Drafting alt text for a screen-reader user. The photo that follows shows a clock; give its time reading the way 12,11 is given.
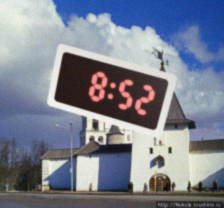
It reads 8,52
